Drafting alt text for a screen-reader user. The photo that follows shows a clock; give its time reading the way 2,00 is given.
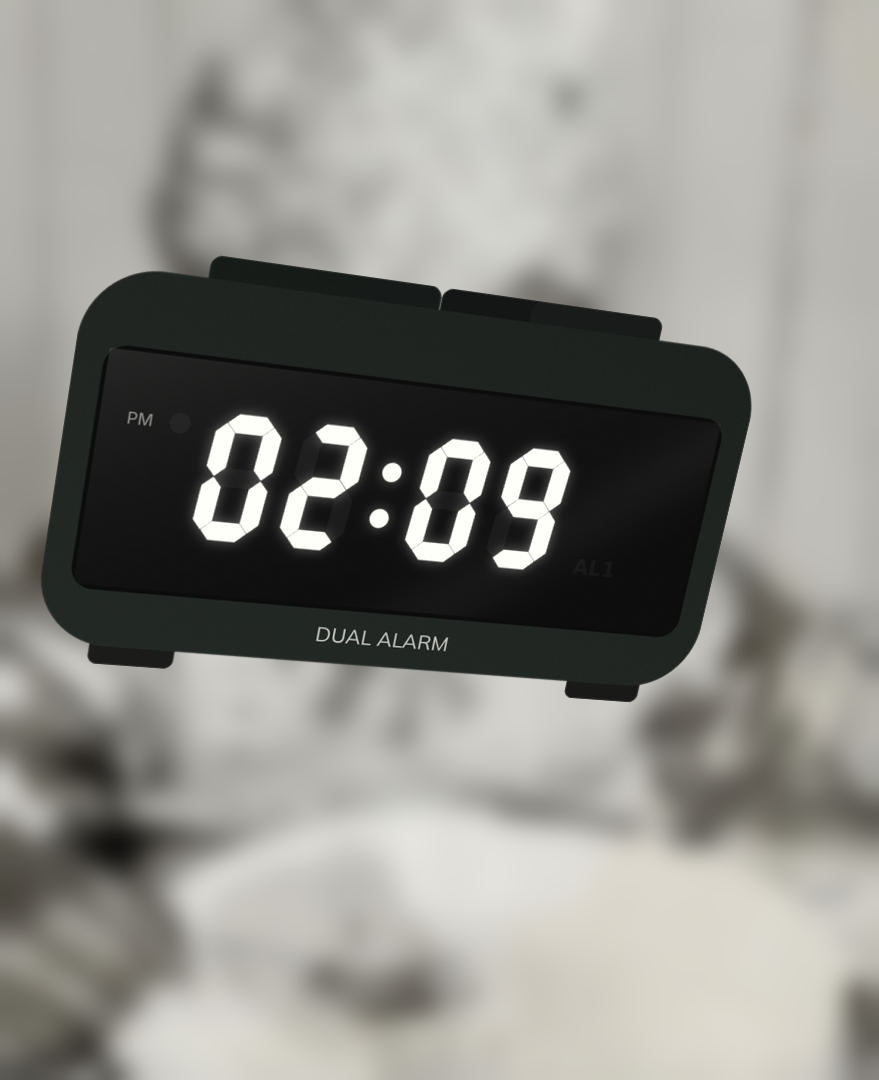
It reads 2,09
